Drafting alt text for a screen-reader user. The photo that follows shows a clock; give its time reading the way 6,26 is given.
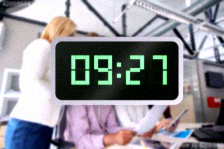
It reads 9,27
